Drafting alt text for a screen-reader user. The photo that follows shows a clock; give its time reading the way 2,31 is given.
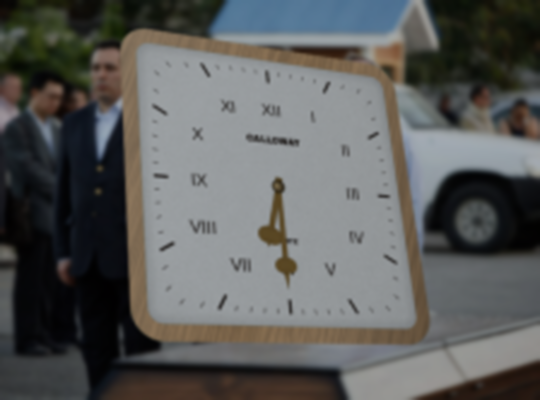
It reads 6,30
